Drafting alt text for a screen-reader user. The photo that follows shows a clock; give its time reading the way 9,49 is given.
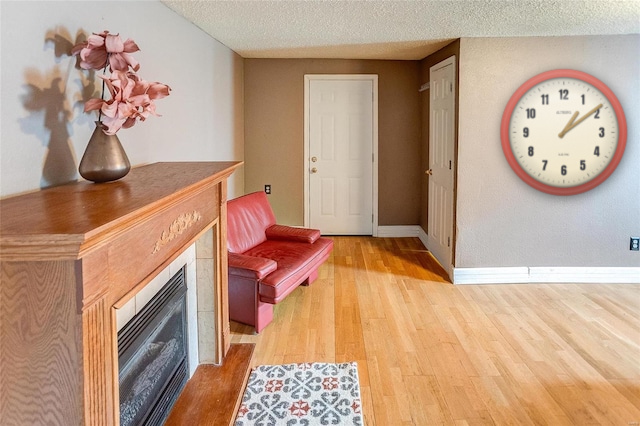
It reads 1,09
